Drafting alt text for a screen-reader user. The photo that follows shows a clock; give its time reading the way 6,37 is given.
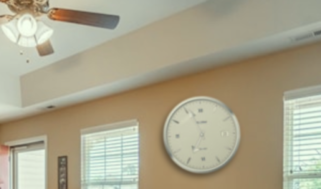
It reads 6,56
